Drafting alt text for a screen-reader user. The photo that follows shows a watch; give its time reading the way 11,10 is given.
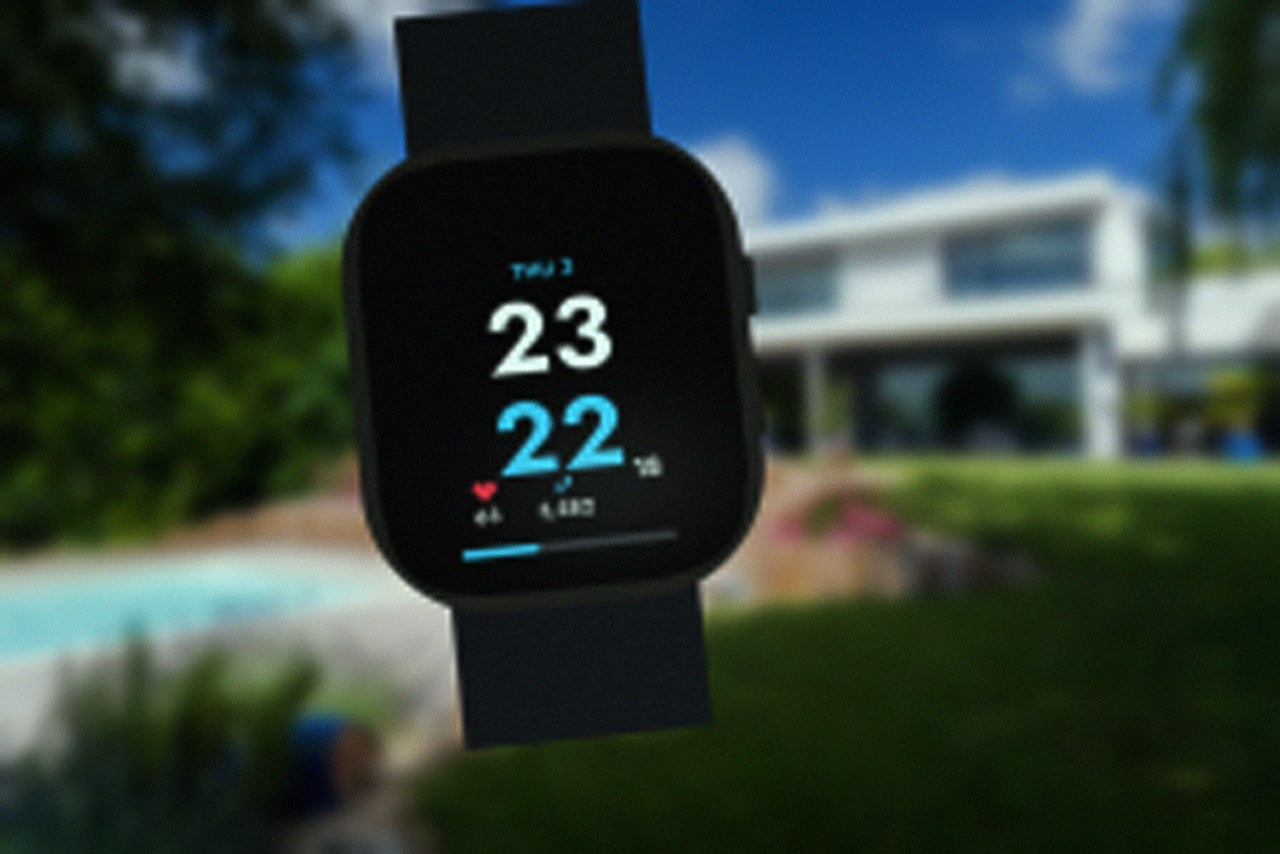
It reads 23,22
